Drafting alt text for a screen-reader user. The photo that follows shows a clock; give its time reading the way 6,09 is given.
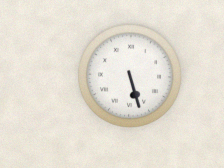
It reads 5,27
